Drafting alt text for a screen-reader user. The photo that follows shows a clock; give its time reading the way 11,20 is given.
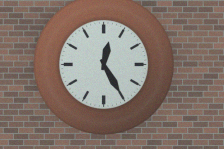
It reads 12,25
